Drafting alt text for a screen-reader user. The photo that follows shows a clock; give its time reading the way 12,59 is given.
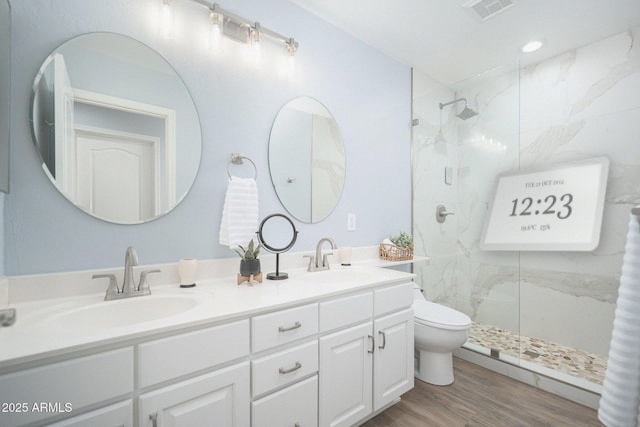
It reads 12,23
